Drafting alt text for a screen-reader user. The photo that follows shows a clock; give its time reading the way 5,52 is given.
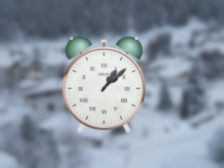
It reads 1,08
